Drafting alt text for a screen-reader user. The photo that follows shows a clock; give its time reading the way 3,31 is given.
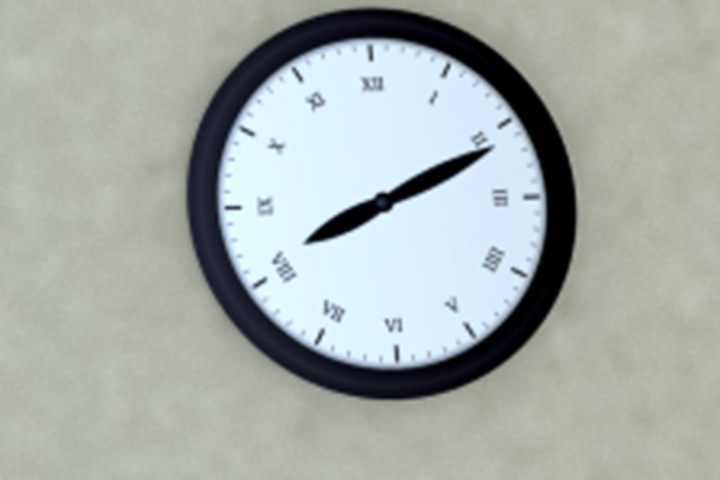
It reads 8,11
